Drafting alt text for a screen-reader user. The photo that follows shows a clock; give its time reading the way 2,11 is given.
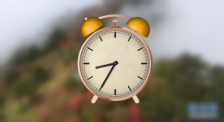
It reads 8,35
